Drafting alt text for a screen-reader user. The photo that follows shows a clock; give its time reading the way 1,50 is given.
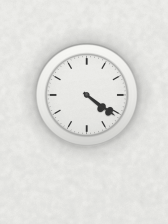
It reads 4,21
